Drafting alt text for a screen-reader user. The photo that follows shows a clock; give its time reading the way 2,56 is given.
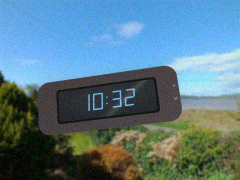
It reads 10,32
